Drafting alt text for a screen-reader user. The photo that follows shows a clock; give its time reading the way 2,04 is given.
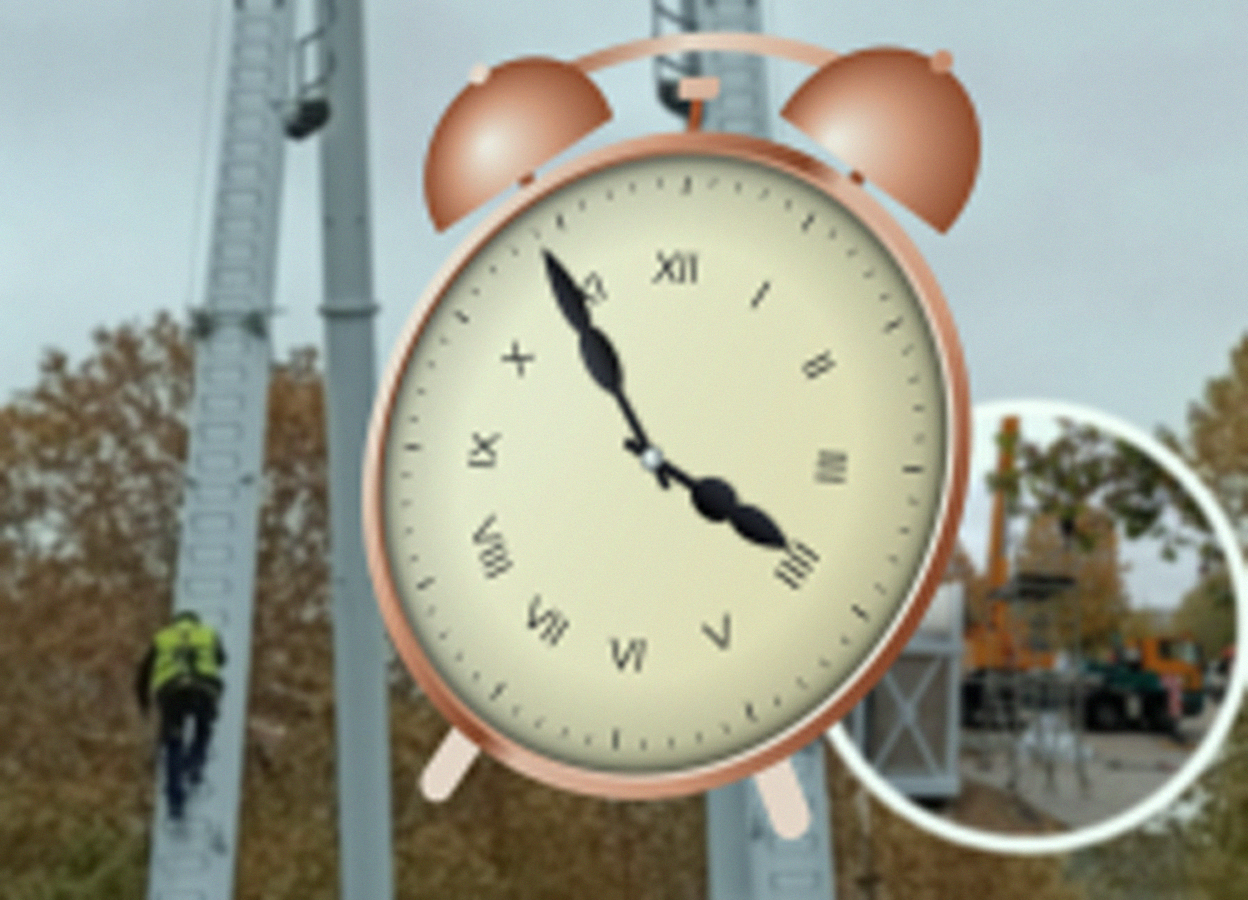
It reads 3,54
